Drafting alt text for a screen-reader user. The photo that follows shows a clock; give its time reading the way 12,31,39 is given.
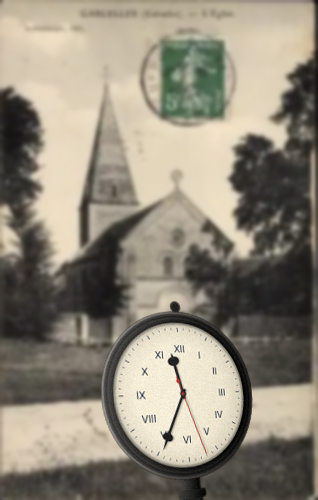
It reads 11,34,27
